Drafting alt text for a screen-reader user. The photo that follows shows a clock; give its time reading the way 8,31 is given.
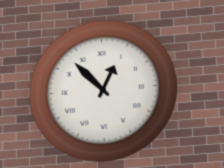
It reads 12,53
